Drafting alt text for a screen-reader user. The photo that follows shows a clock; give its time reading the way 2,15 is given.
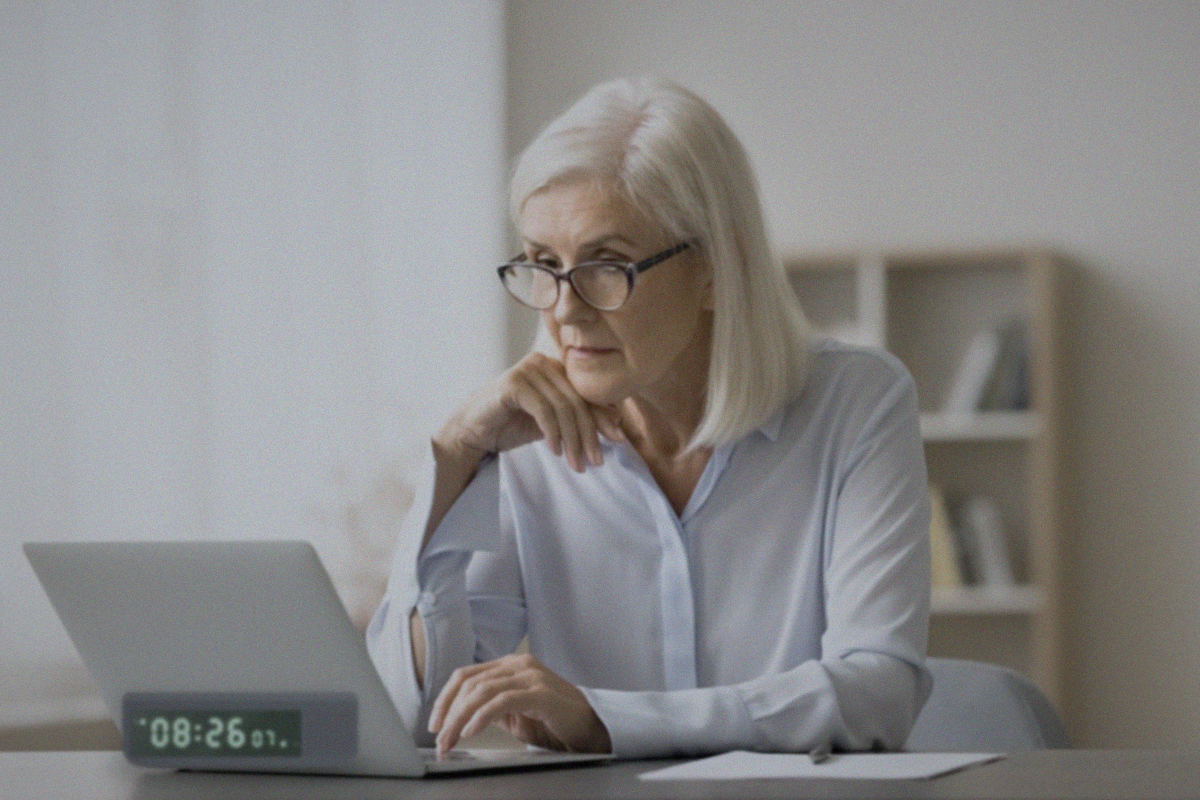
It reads 8,26
